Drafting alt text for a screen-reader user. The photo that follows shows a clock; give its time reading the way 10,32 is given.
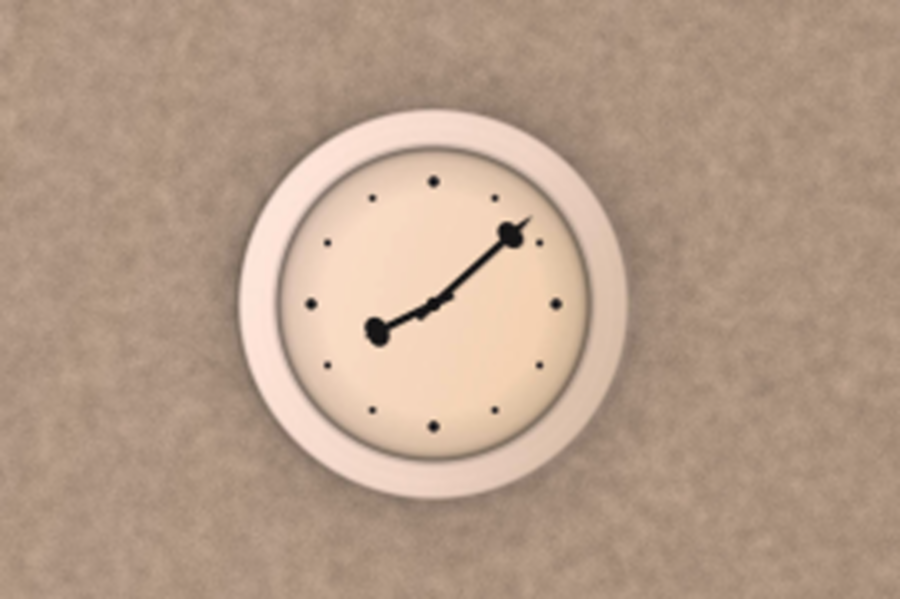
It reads 8,08
